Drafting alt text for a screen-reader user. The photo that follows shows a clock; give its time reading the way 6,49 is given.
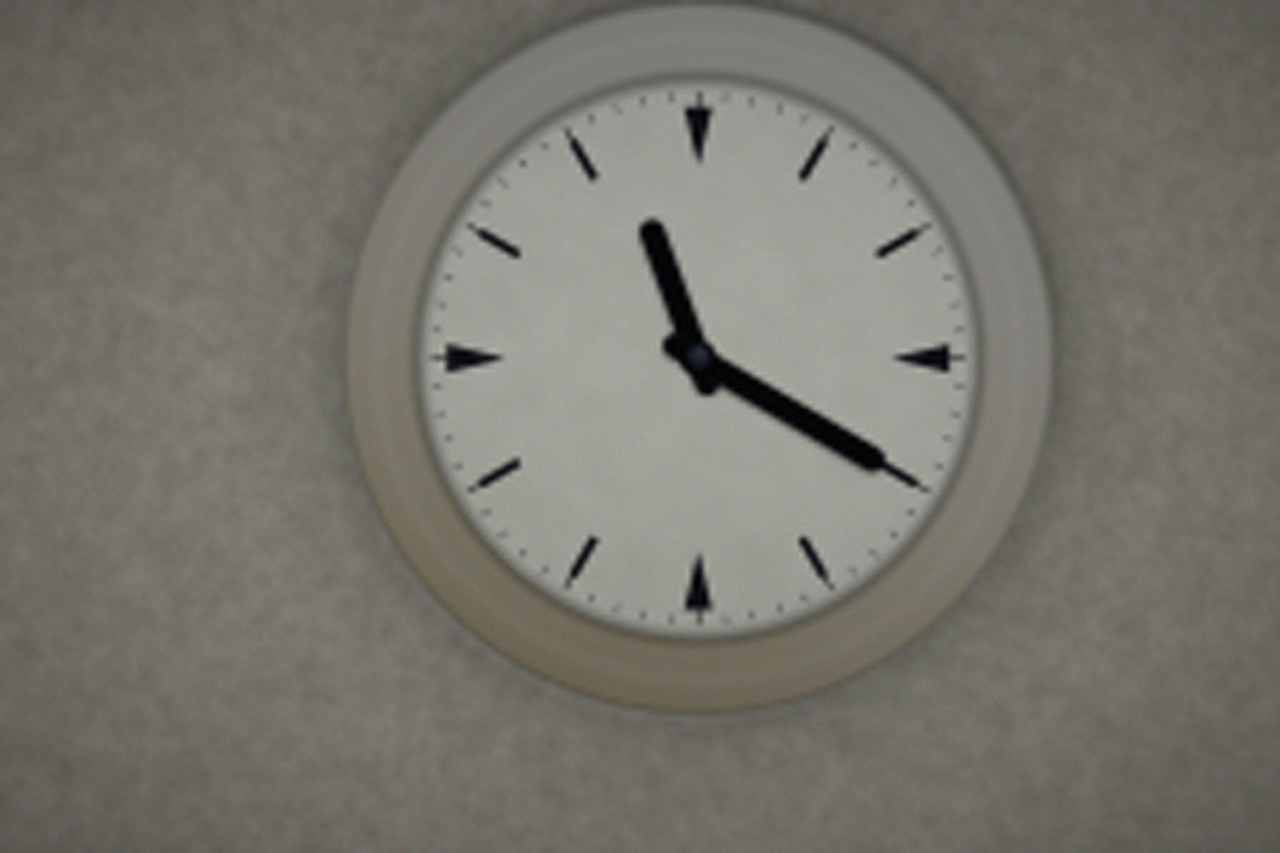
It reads 11,20
